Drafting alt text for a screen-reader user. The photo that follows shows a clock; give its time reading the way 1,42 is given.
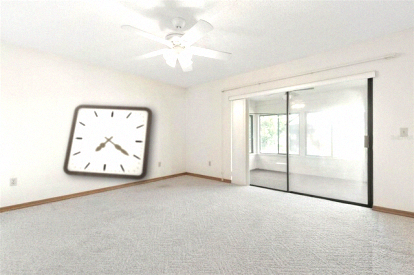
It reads 7,21
